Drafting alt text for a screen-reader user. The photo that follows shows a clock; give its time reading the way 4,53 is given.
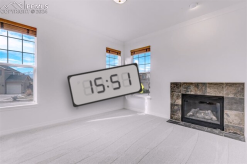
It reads 15,51
